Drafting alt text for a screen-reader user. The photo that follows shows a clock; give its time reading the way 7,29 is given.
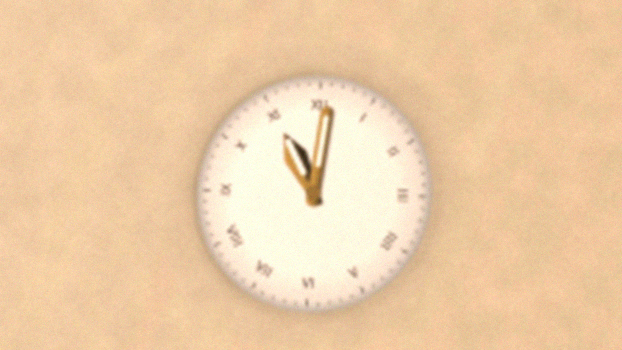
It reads 11,01
